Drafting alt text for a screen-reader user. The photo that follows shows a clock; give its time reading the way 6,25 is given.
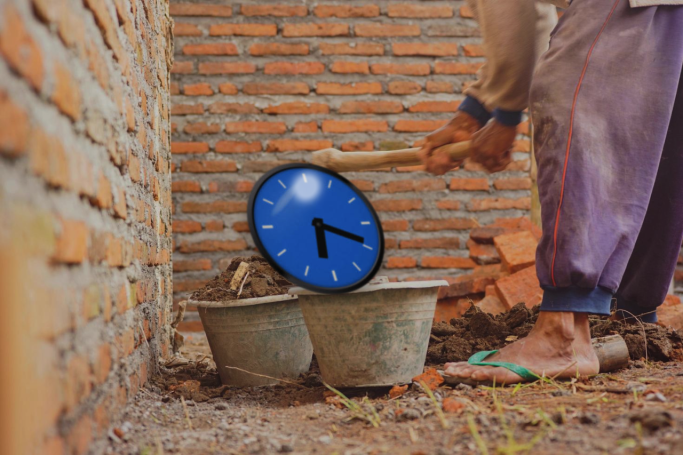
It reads 6,19
